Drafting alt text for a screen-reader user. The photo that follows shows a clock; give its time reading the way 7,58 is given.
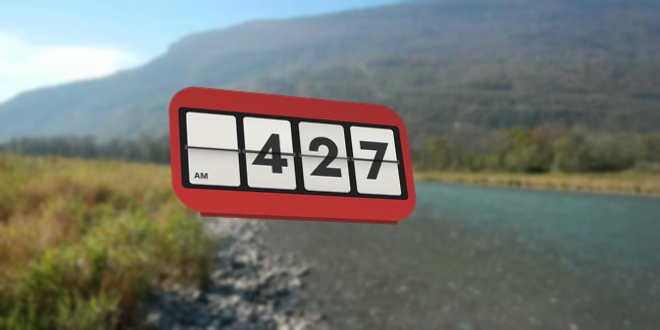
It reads 4,27
